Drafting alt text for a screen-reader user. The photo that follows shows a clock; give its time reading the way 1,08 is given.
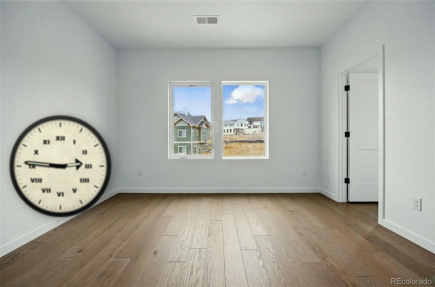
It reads 2,46
